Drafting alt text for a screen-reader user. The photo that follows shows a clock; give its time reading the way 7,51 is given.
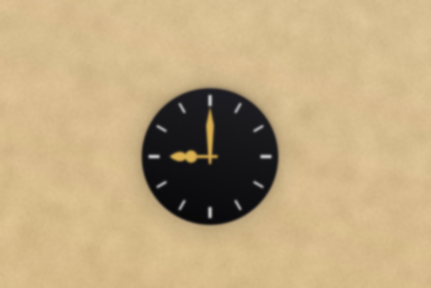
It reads 9,00
